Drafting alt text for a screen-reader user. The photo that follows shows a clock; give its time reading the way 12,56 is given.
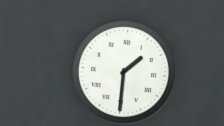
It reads 1,30
